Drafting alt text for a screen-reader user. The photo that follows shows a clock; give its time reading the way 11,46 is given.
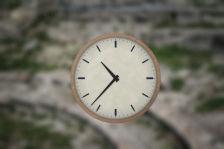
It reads 10,37
